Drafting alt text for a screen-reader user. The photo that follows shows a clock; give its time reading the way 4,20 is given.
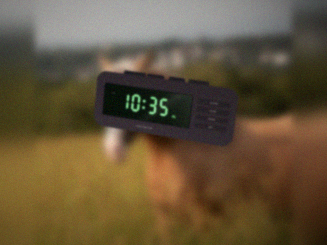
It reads 10,35
